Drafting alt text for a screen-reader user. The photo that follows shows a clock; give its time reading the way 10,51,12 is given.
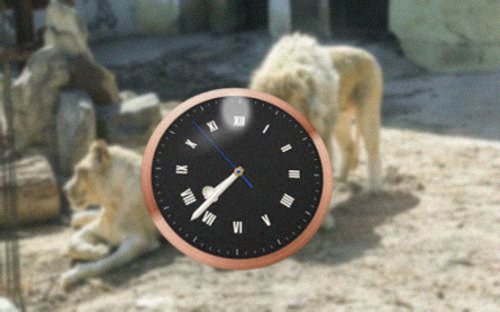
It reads 7,36,53
